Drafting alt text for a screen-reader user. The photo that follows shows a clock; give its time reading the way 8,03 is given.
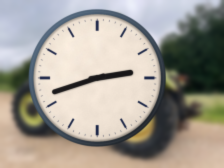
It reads 2,42
